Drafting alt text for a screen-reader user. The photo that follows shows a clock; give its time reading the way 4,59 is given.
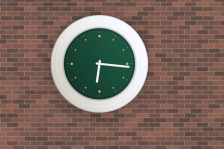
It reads 6,16
